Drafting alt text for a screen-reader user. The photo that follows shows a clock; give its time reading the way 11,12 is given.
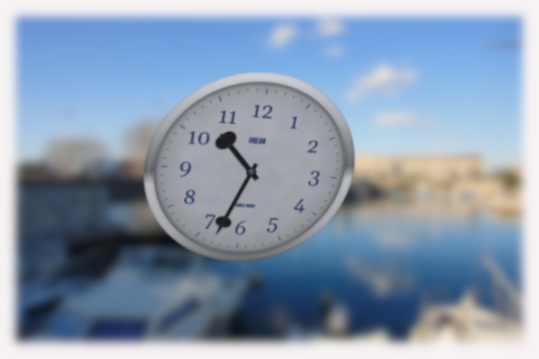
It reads 10,33
